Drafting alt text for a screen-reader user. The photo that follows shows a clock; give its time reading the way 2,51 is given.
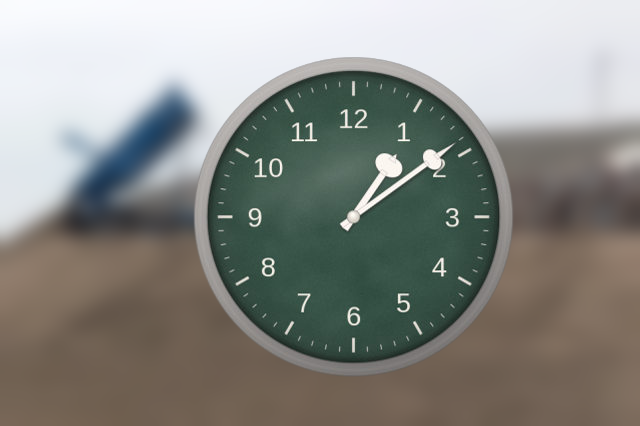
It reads 1,09
